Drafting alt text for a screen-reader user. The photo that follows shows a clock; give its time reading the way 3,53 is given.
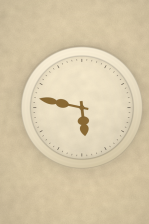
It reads 5,47
